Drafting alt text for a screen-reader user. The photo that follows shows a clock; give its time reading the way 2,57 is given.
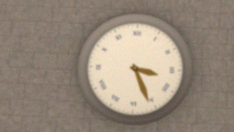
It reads 3,26
